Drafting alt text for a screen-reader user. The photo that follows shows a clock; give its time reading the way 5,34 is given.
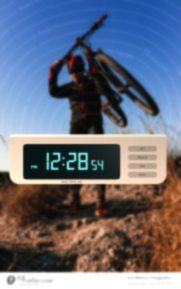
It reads 12,28
